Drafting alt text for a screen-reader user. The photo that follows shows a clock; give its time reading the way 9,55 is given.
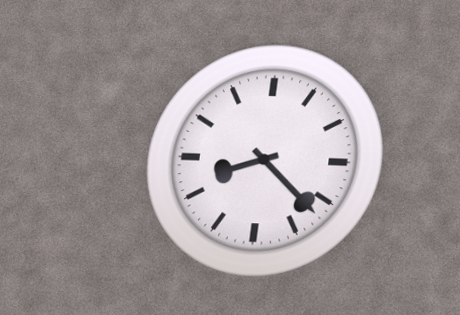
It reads 8,22
